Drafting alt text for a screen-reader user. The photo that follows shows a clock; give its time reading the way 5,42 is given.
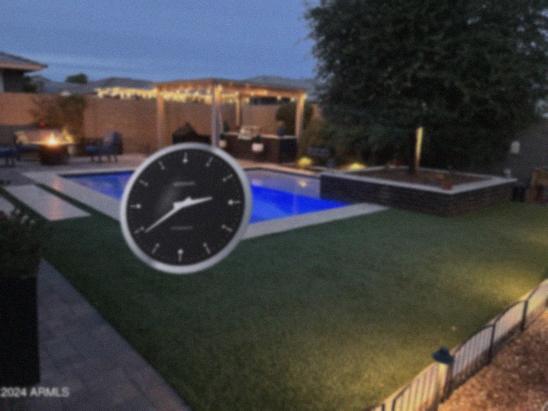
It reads 2,39
